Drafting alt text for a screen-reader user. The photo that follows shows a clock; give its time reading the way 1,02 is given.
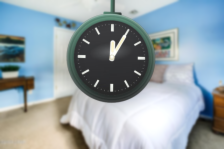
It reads 12,05
